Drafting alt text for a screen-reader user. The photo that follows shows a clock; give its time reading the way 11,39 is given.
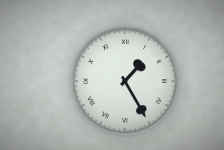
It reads 1,25
